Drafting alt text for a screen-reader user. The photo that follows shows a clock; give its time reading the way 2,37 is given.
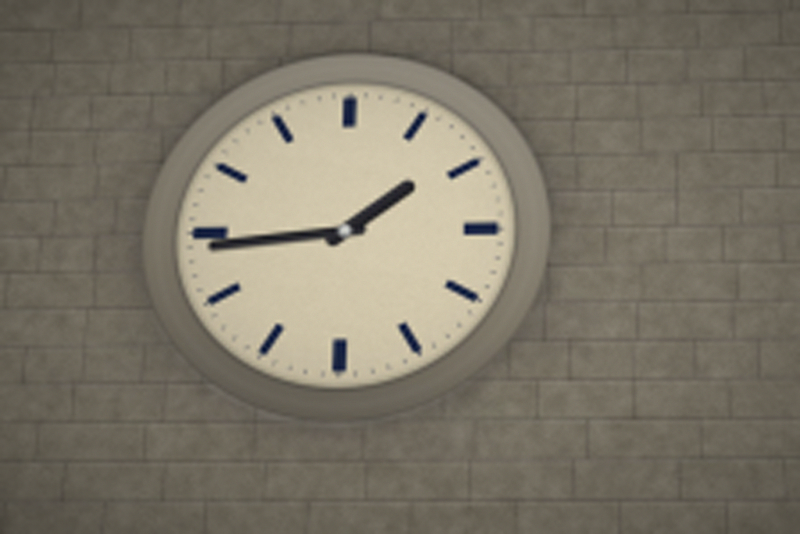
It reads 1,44
